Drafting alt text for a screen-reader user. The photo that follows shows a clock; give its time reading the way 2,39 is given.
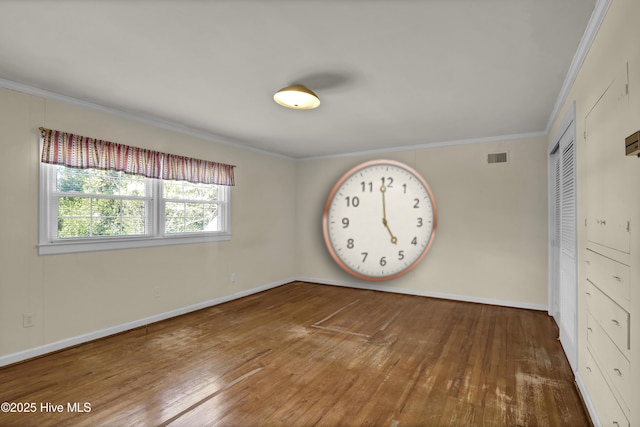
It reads 4,59
